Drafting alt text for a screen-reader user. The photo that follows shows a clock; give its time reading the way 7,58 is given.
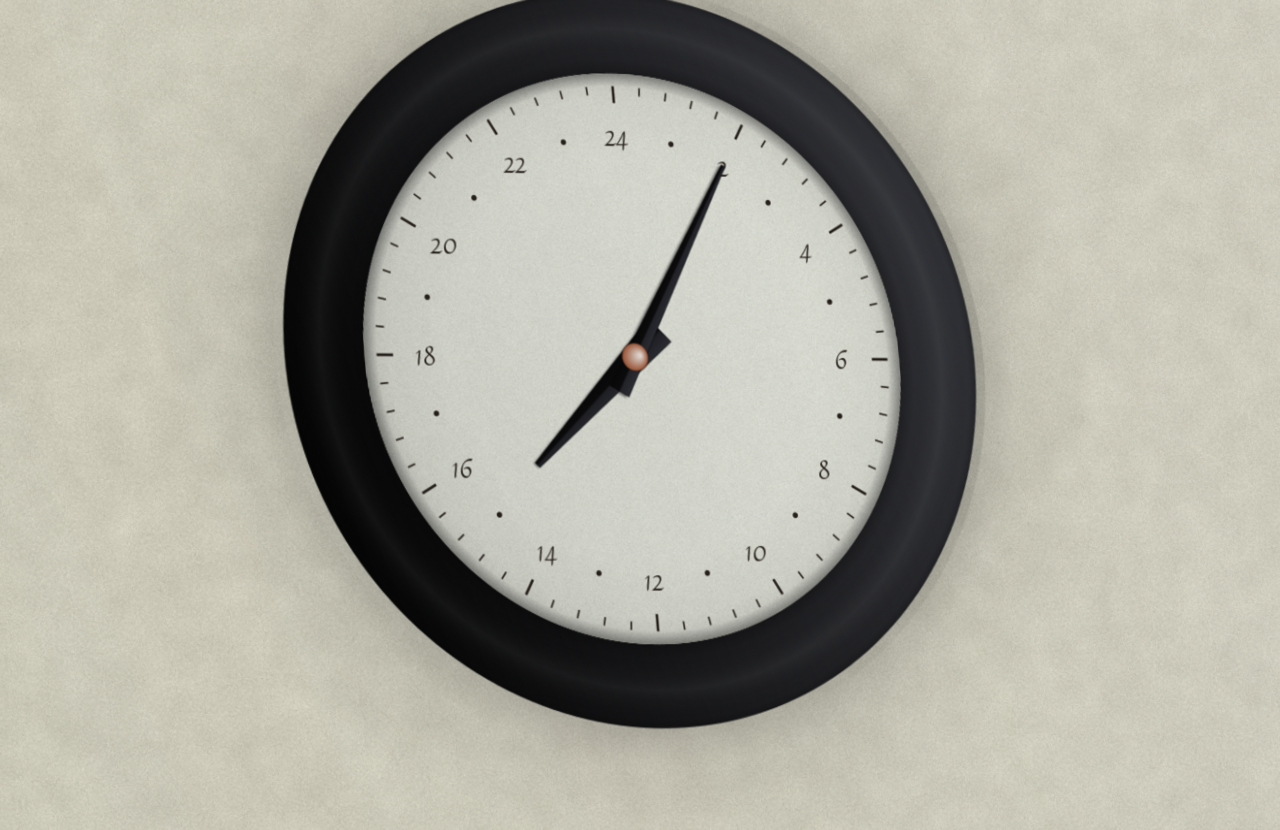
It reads 15,05
